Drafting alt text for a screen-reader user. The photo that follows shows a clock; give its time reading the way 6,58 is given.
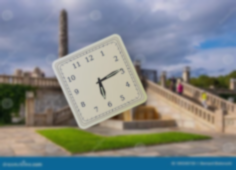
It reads 6,14
